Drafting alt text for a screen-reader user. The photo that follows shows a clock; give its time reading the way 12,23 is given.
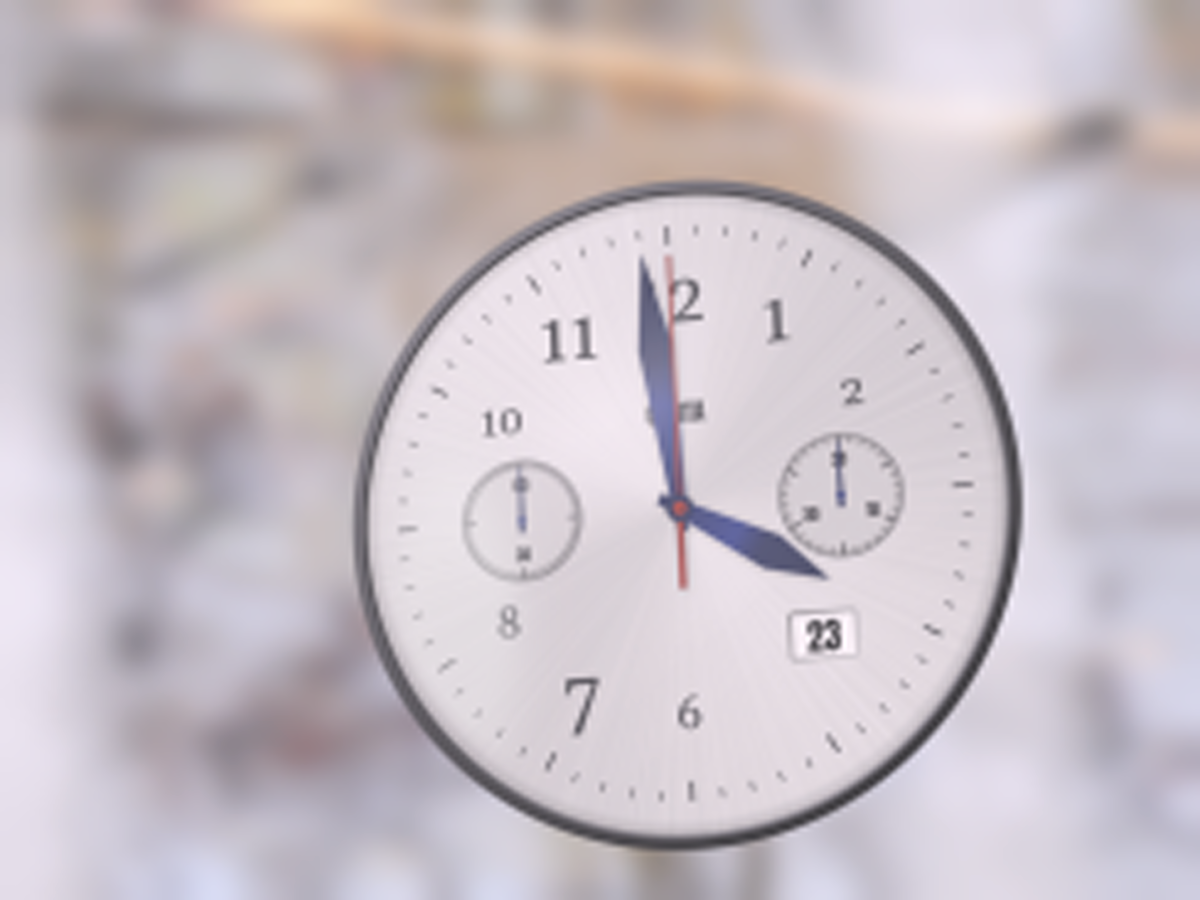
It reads 3,59
